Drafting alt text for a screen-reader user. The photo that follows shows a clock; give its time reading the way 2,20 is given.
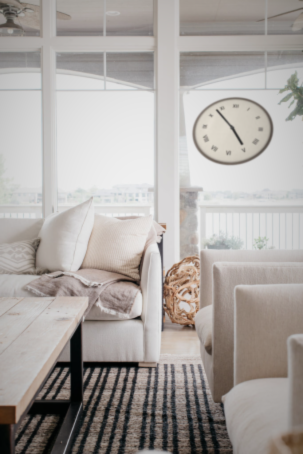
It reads 4,53
